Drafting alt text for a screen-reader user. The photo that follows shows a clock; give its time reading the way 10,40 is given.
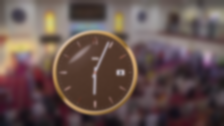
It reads 6,04
